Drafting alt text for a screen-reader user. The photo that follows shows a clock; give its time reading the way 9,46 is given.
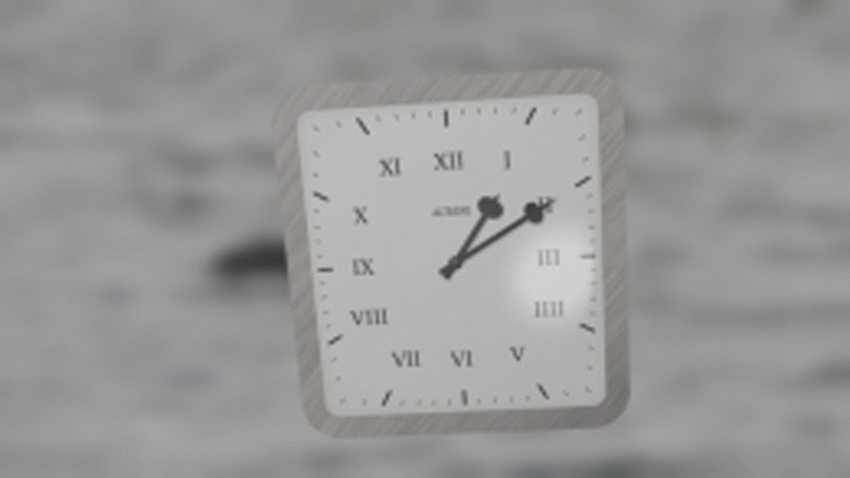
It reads 1,10
